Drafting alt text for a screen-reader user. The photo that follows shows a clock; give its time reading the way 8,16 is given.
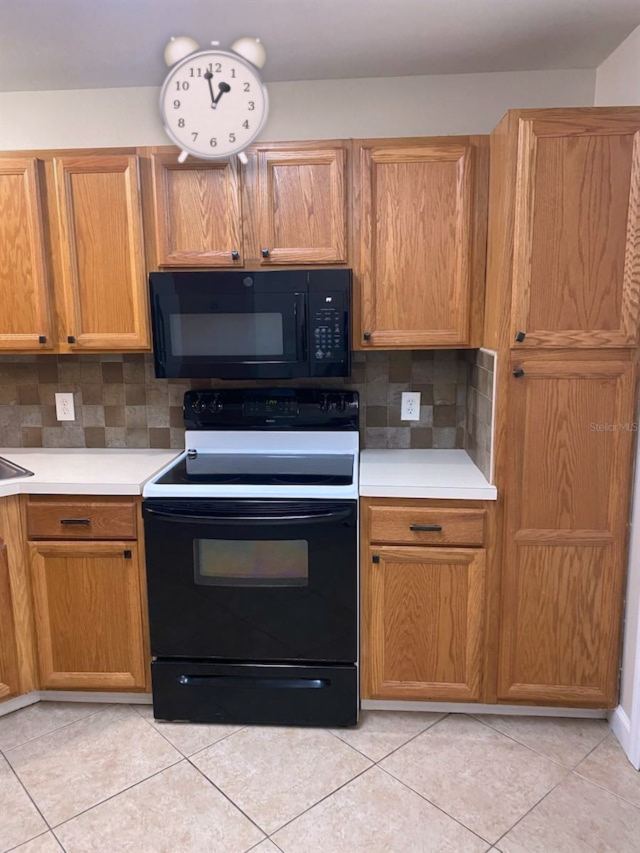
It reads 12,58
